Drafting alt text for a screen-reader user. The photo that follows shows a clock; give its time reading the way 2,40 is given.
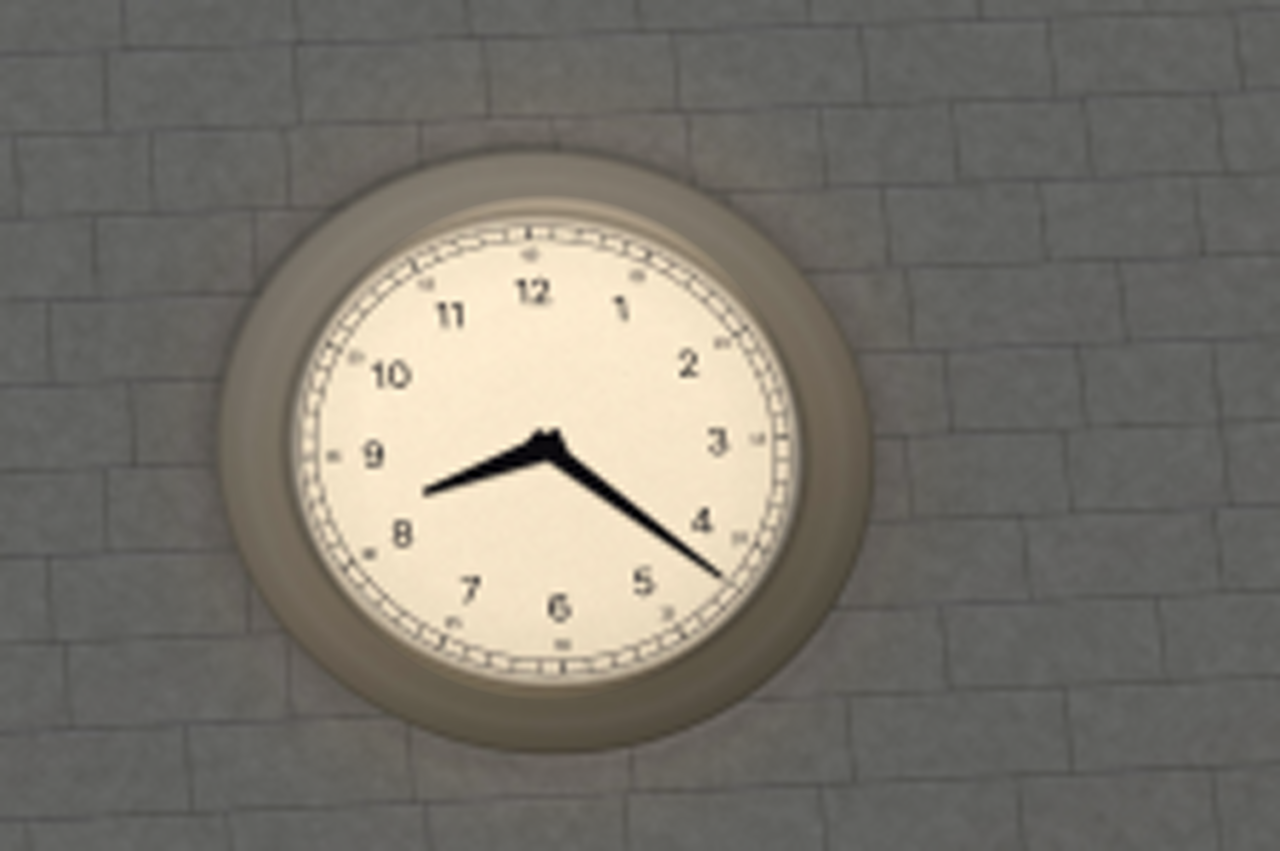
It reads 8,22
